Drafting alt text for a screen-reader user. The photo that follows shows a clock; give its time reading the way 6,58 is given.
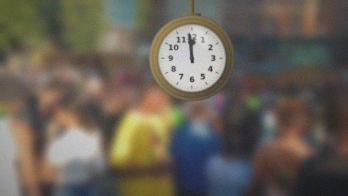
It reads 11,59
